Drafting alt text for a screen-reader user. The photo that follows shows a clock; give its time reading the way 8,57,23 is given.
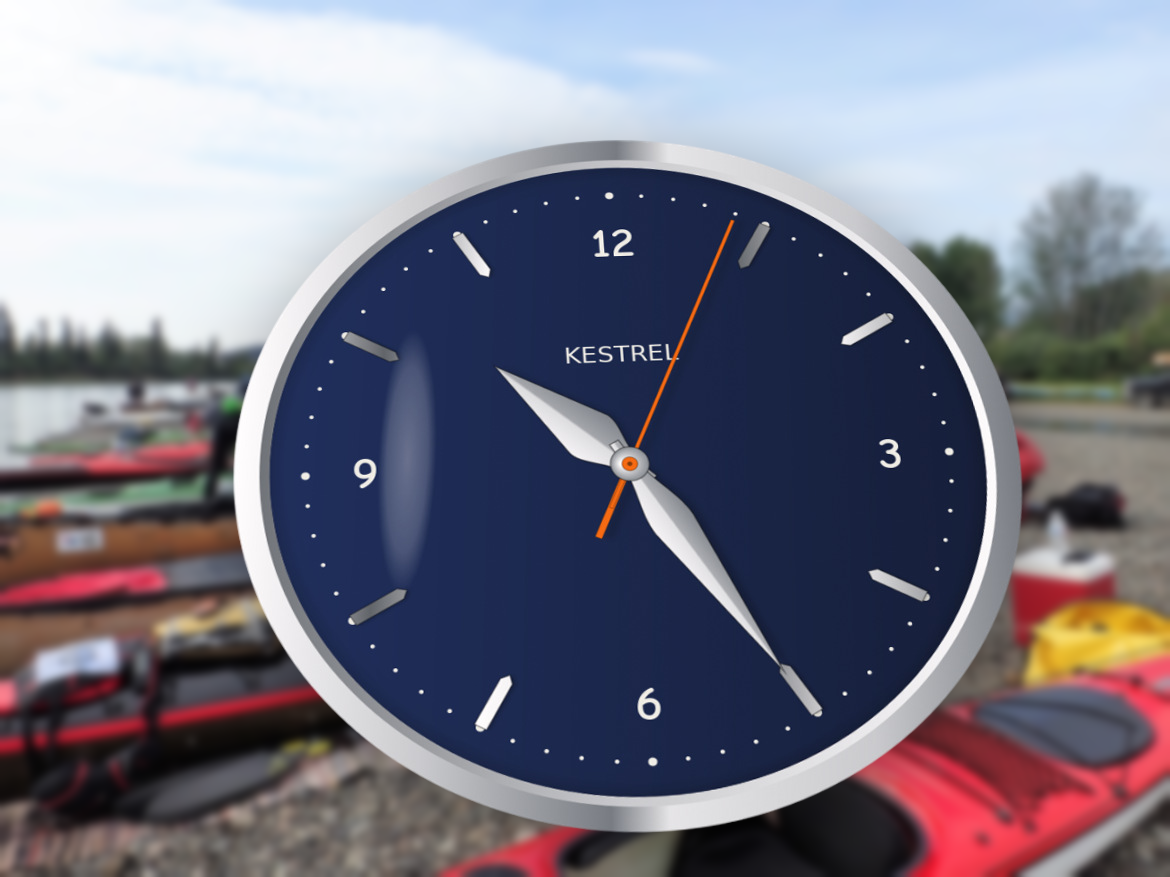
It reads 10,25,04
